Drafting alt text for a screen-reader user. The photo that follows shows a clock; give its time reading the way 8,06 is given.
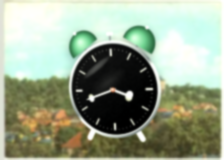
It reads 3,42
